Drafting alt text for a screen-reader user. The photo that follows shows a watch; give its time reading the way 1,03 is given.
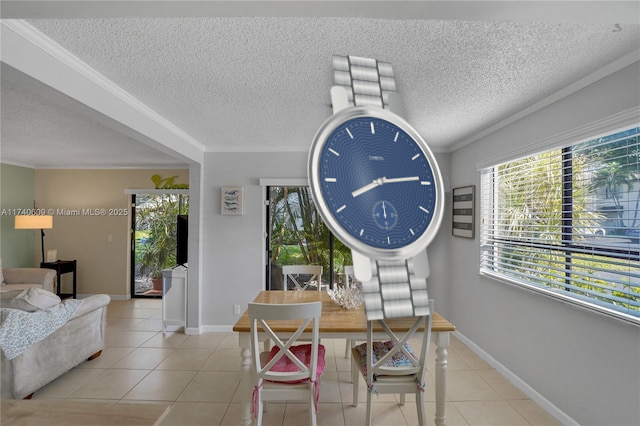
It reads 8,14
